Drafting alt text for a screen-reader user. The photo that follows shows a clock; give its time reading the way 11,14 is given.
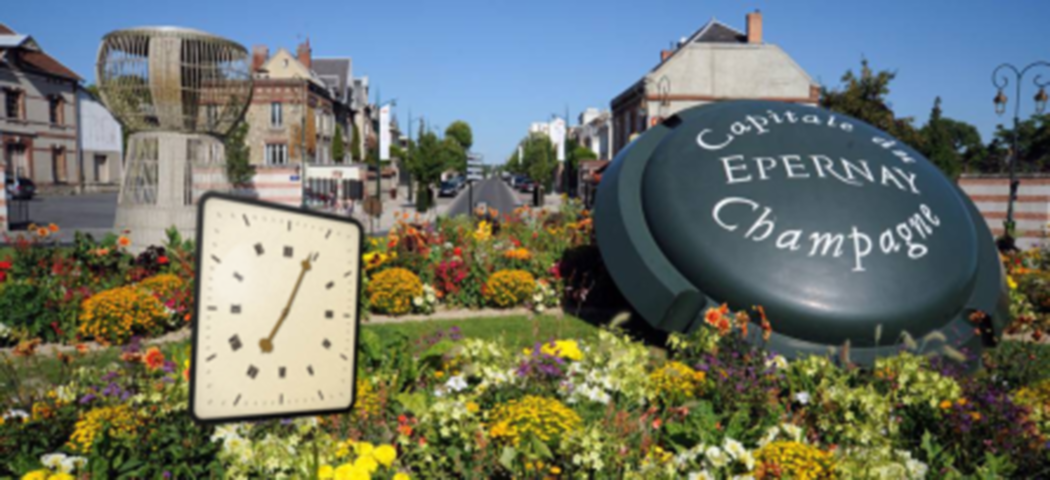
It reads 7,04
